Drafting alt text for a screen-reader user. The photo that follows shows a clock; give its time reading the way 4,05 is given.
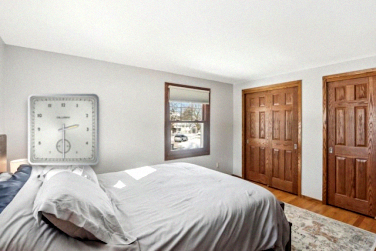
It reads 2,30
